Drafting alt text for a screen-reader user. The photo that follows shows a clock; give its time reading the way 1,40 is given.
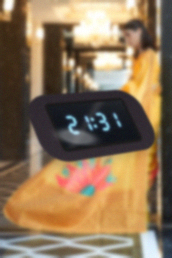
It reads 21,31
